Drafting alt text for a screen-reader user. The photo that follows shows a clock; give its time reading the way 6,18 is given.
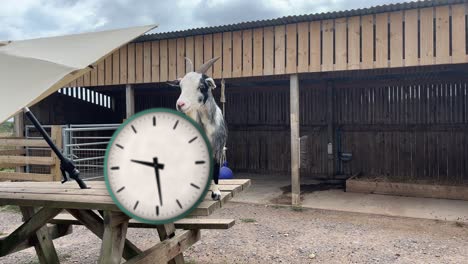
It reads 9,29
